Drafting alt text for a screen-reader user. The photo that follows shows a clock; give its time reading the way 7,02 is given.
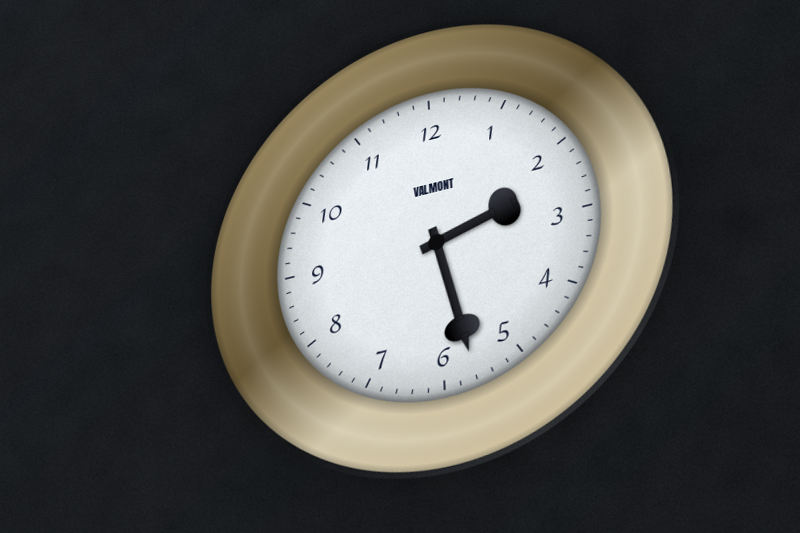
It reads 2,28
